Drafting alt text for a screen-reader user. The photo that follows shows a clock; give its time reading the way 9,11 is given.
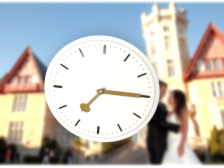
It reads 7,15
